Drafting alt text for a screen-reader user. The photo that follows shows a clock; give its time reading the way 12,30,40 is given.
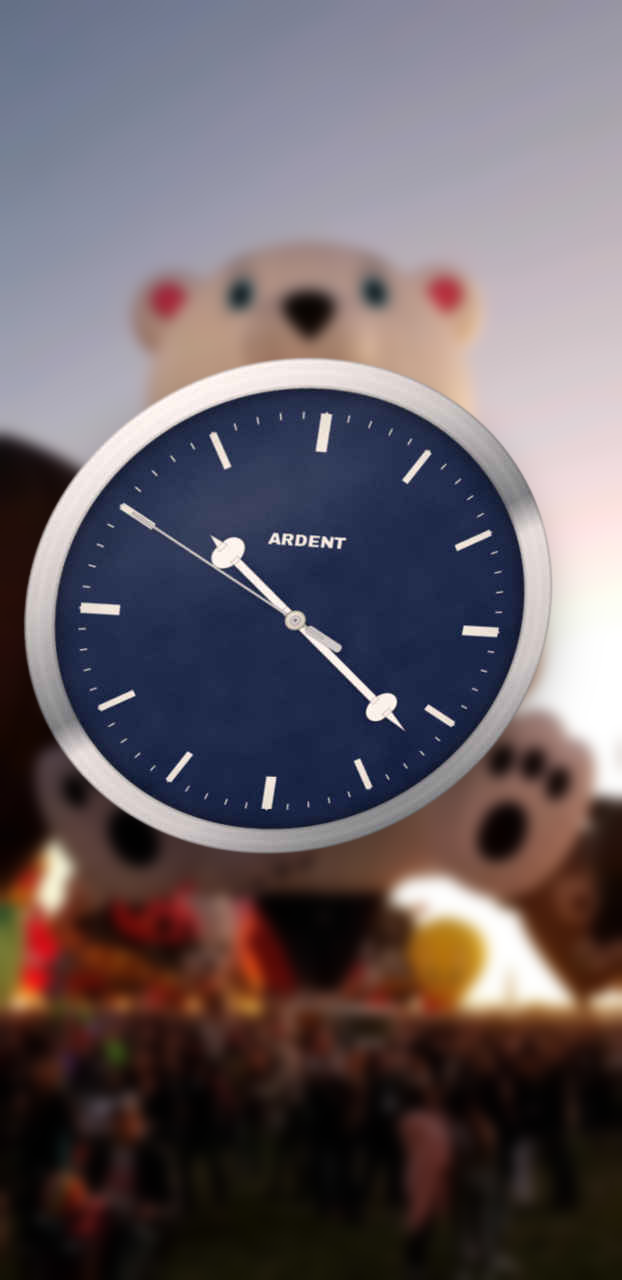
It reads 10,21,50
